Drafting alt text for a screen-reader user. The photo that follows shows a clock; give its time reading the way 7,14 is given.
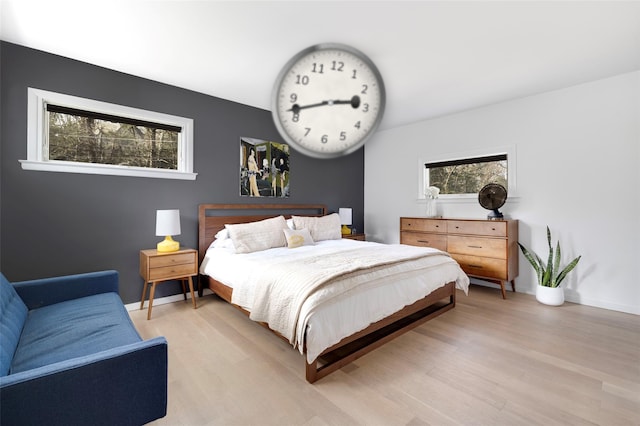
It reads 2,42
